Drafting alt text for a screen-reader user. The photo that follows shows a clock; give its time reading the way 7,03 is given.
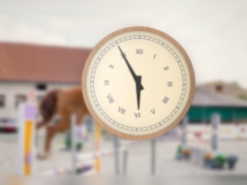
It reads 5,55
